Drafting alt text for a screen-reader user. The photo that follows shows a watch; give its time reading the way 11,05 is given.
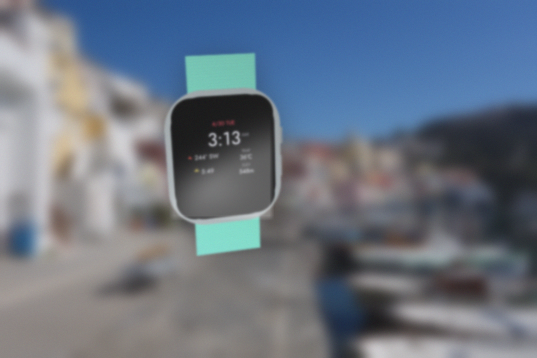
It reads 3,13
